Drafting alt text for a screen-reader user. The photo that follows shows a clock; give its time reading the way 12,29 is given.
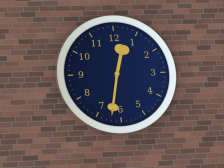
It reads 12,32
